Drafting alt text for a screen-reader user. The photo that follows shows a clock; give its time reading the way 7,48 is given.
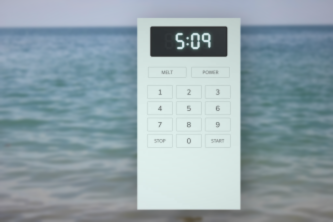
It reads 5,09
